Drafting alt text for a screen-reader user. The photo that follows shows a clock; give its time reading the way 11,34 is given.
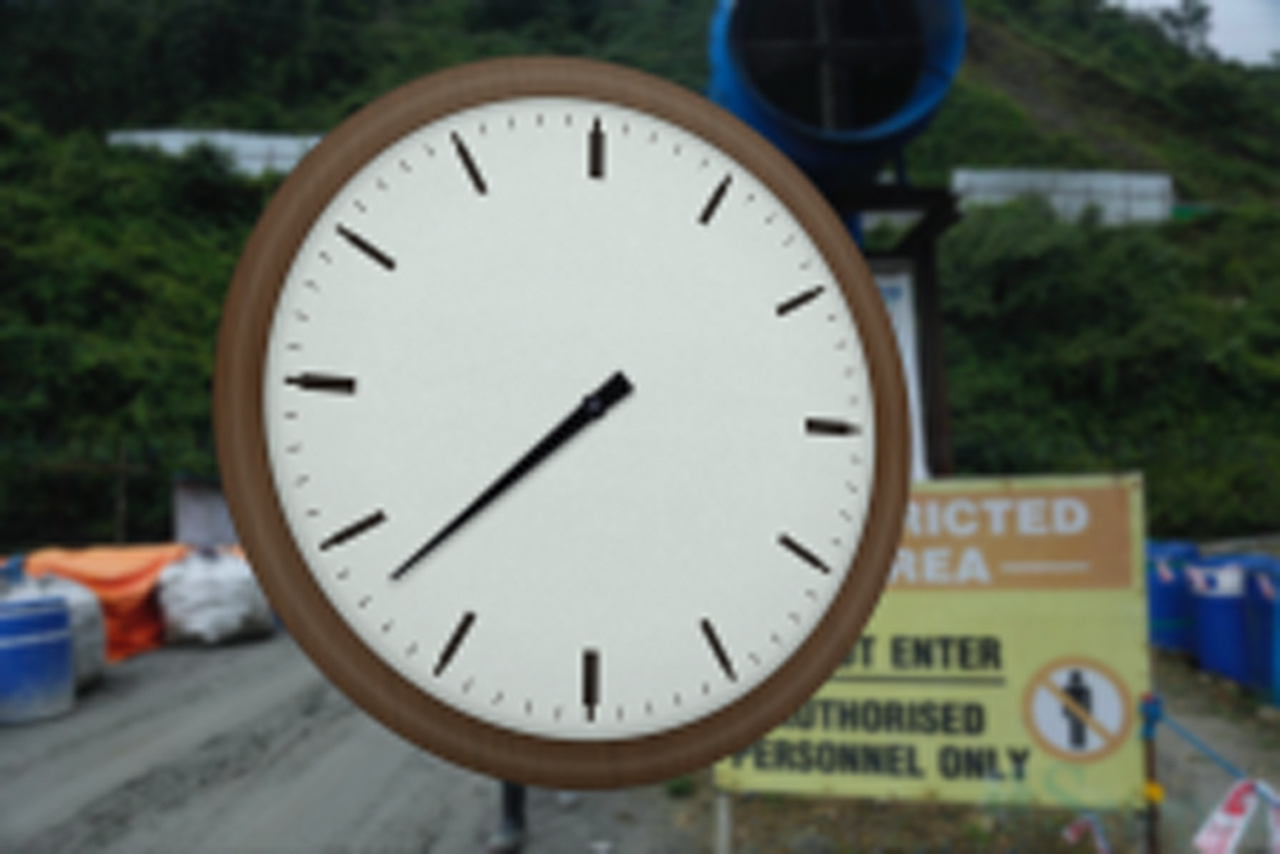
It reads 7,38
